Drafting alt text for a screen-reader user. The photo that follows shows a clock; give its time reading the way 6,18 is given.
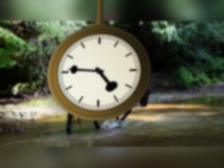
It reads 4,46
